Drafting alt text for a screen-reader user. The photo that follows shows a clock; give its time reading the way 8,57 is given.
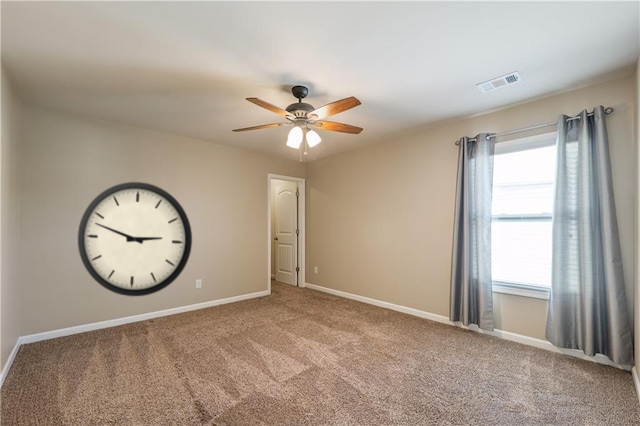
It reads 2,48
